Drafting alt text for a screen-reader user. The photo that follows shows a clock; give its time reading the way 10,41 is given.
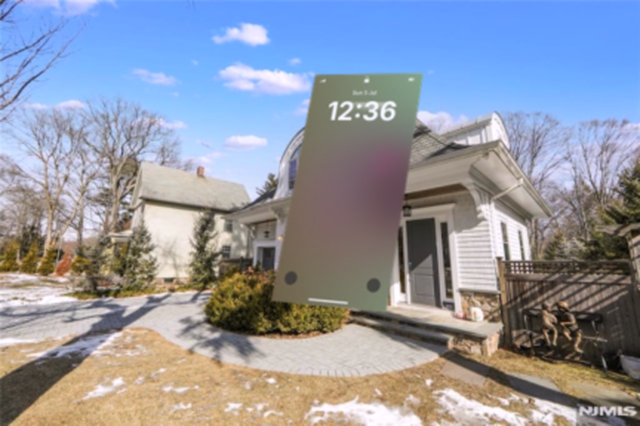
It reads 12,36
